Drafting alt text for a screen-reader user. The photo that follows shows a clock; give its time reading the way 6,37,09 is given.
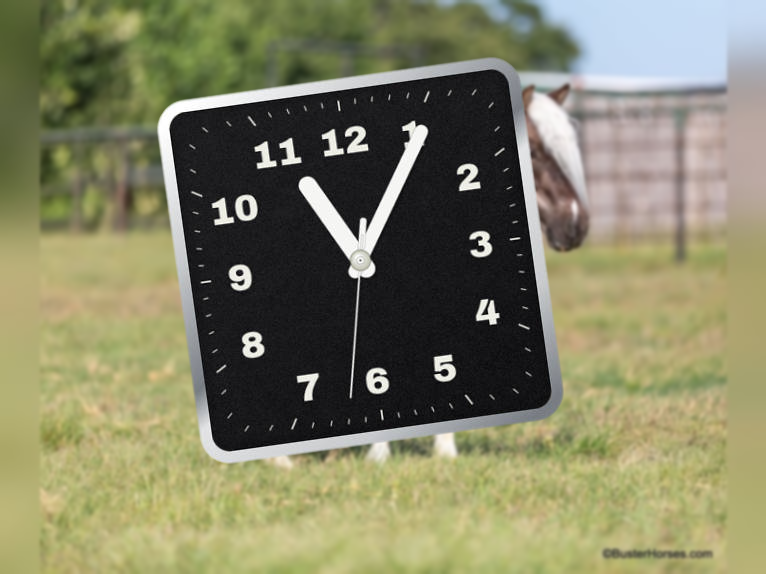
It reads 11,05,32
